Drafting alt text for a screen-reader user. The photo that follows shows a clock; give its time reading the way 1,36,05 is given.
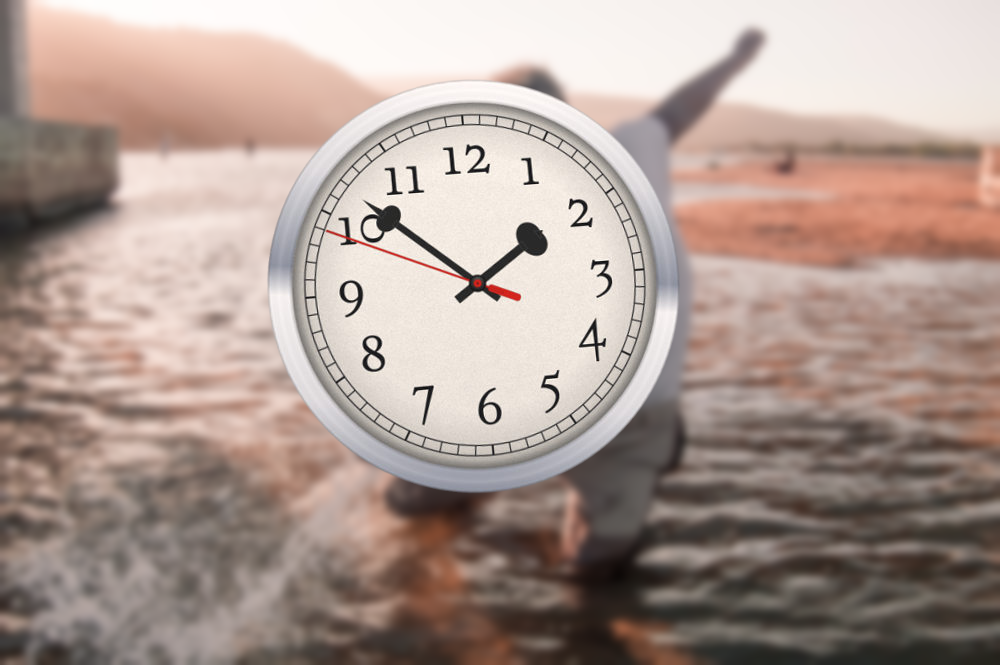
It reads 1,51,49
